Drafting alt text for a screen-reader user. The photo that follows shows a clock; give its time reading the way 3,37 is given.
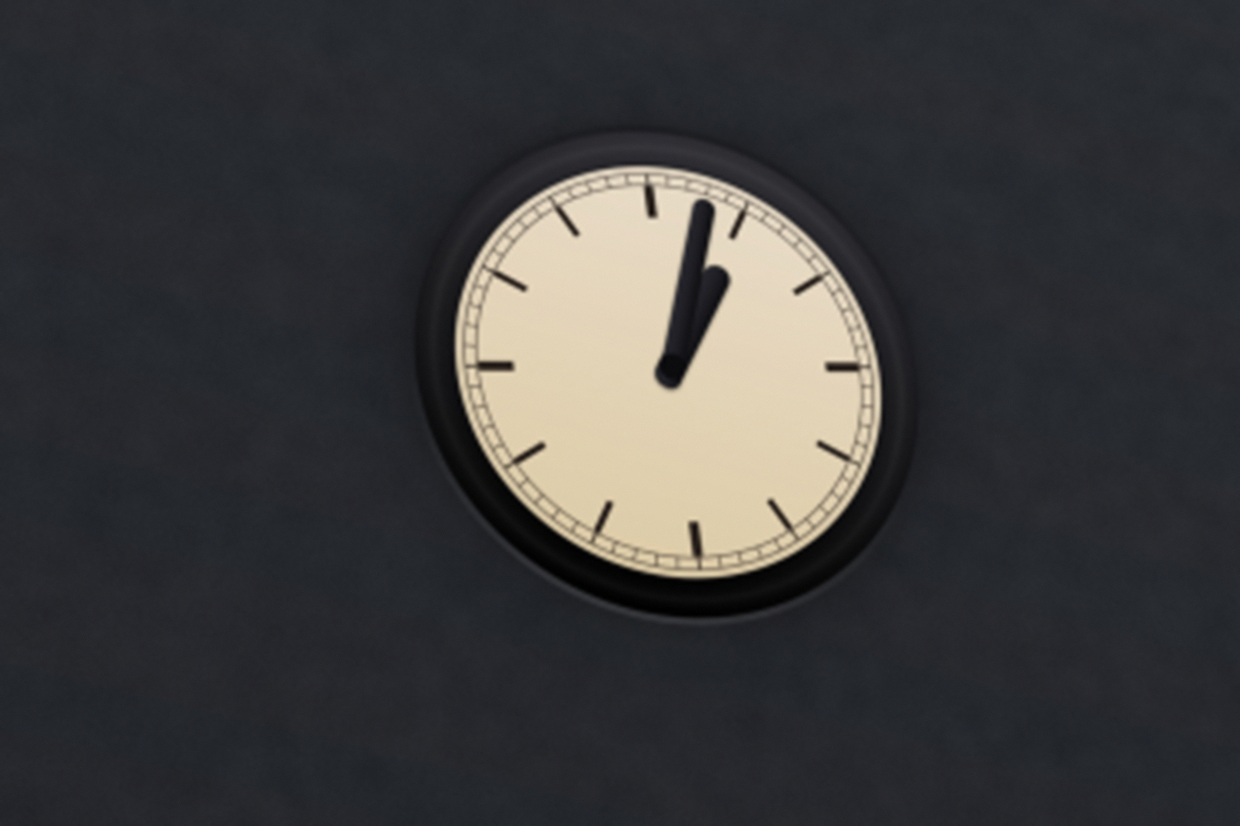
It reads 1,03
